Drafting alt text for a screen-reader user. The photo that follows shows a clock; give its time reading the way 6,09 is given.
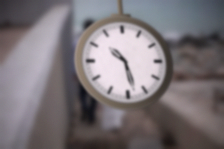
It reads 10,28
